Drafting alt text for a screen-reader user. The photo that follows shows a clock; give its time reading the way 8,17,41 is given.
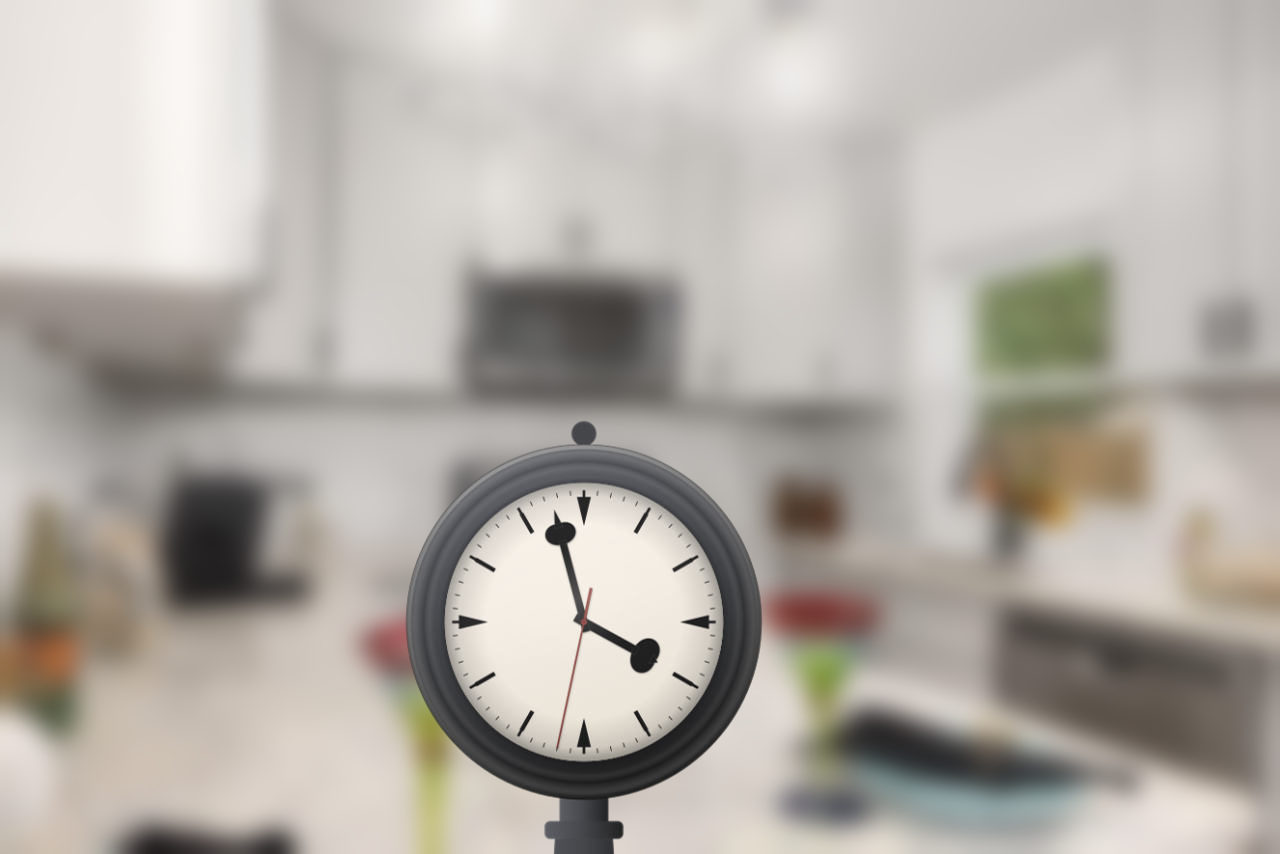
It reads 3,57,32
